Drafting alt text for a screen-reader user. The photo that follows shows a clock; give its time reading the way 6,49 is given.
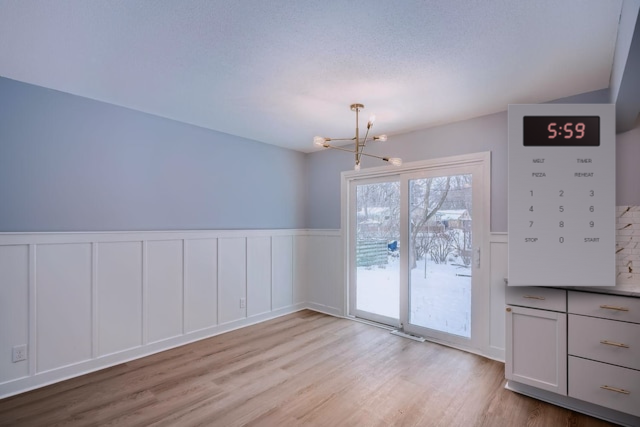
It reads 5,59
